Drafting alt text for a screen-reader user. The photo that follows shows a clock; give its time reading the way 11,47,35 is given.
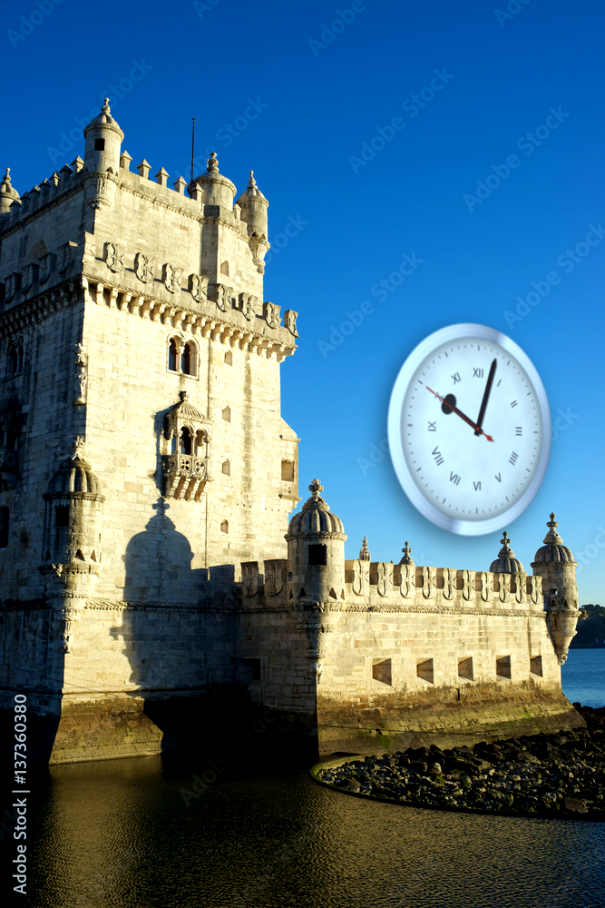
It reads 10,02,50
